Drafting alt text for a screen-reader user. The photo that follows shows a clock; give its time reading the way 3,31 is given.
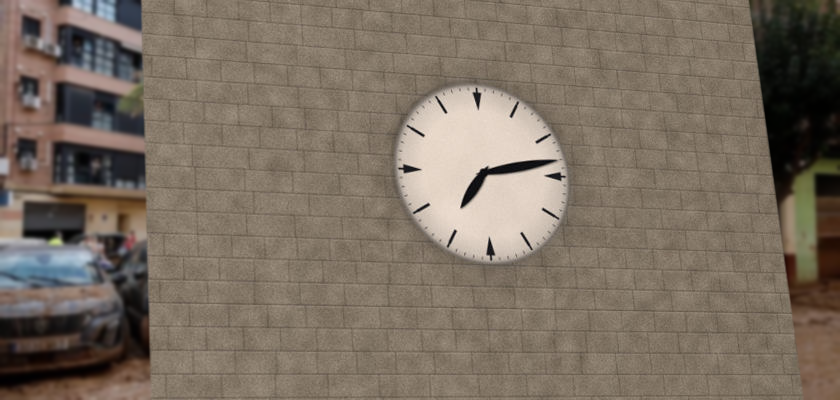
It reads 7,13
